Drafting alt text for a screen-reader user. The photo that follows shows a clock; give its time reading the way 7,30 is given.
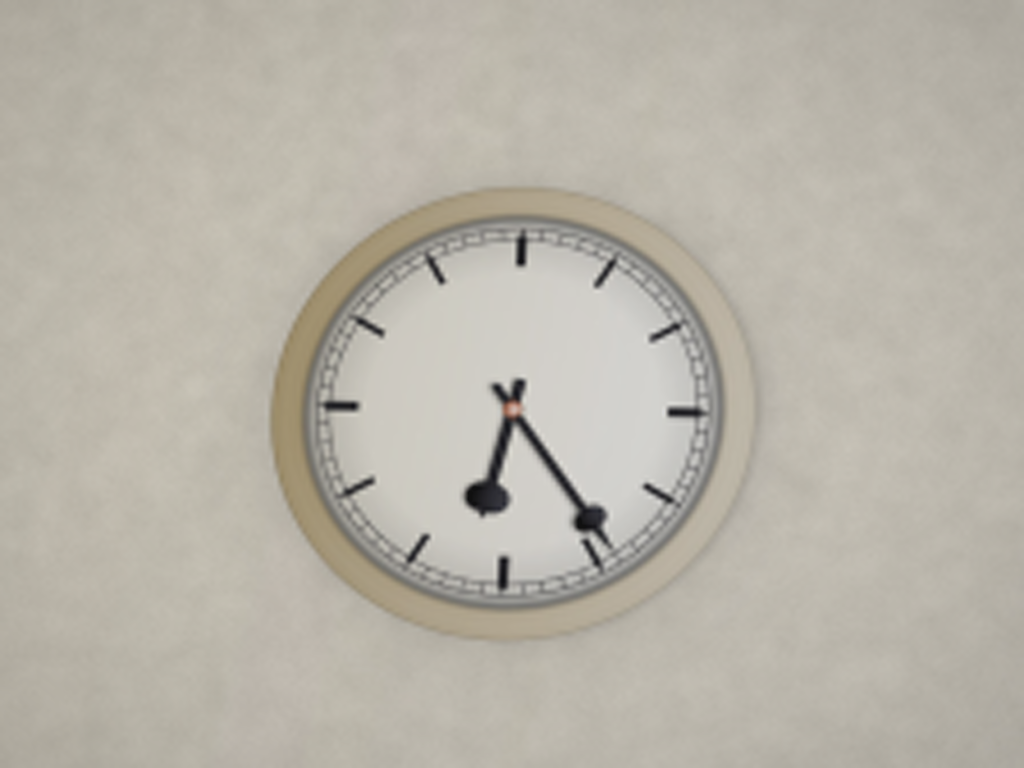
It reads 6,24
